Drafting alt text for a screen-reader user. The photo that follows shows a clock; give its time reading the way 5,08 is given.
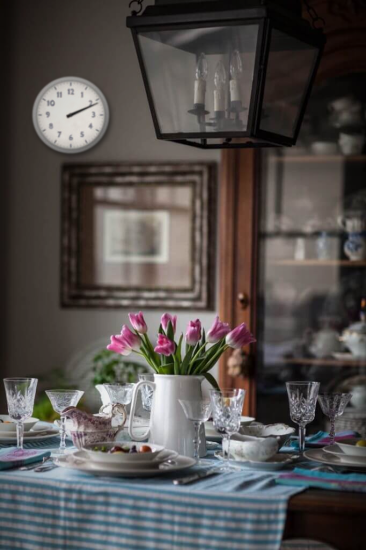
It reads 2,11
